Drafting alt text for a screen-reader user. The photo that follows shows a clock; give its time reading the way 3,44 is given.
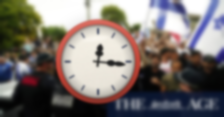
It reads 12,16
